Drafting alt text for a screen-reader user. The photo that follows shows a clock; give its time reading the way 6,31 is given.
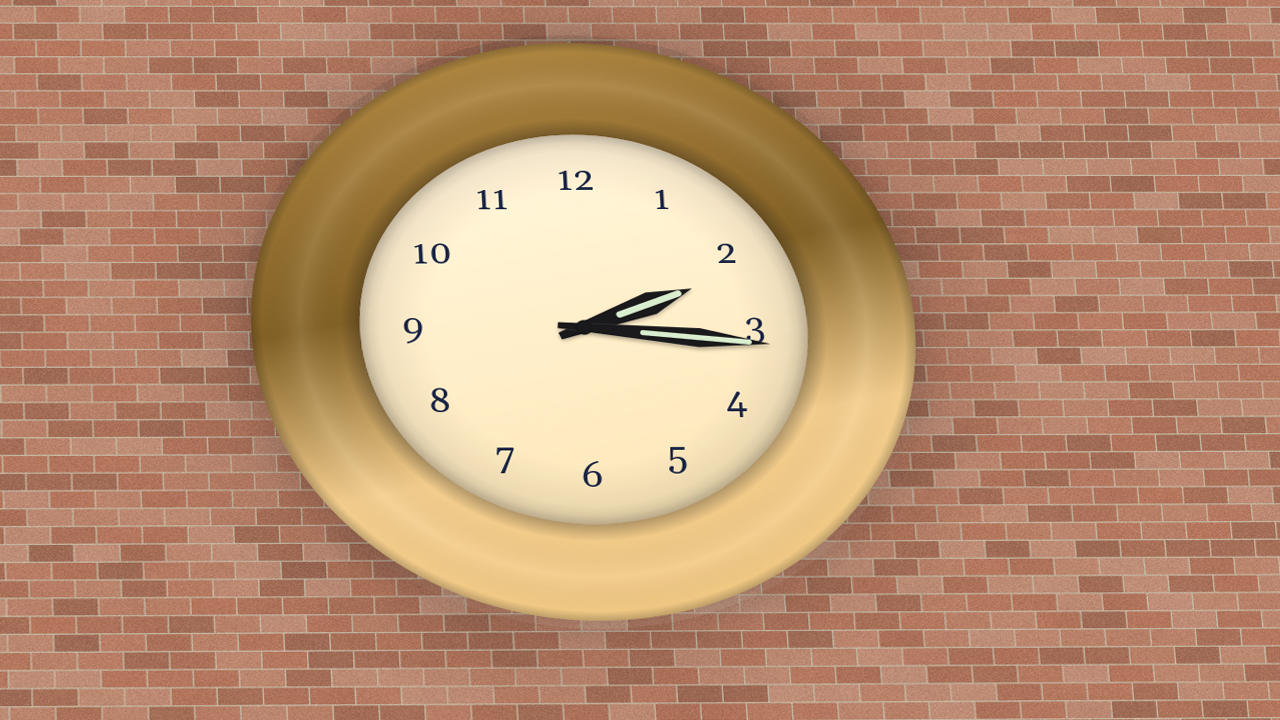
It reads 2,16
